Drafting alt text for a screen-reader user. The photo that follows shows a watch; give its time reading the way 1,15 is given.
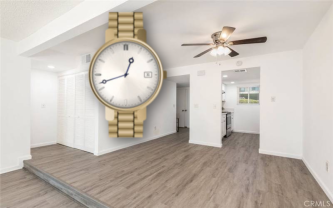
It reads 12,42
